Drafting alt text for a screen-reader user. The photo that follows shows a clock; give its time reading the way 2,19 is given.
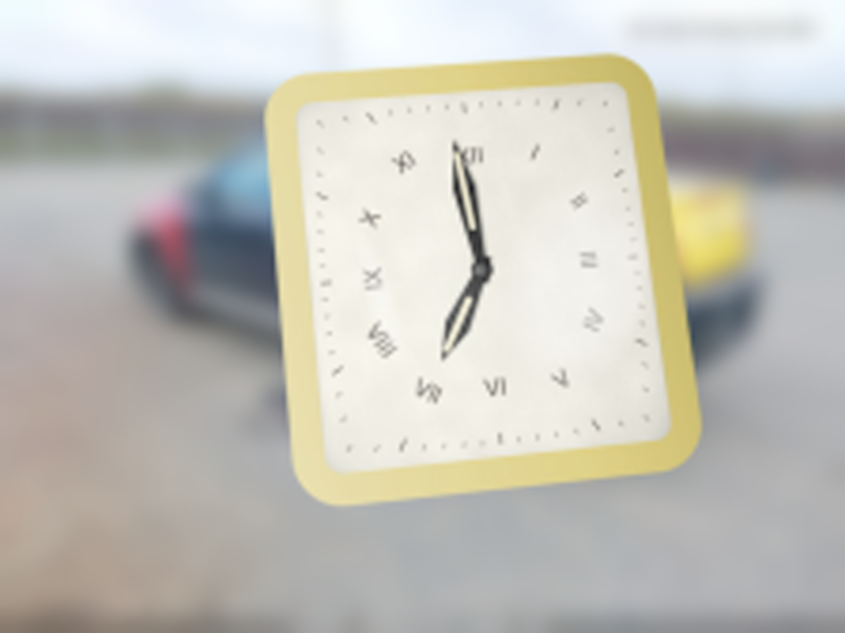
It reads 6,59
